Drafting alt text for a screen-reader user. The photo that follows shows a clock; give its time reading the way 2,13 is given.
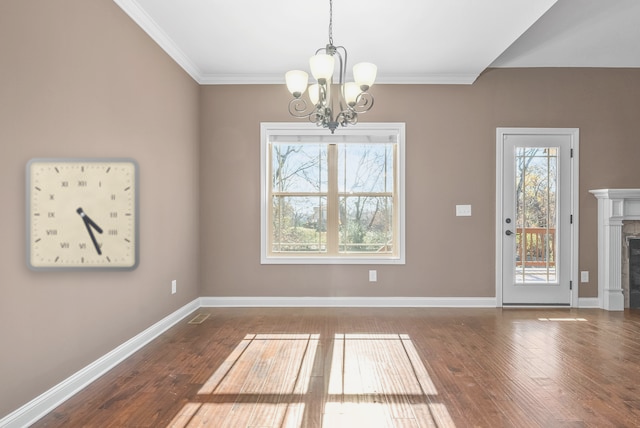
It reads 4,26
